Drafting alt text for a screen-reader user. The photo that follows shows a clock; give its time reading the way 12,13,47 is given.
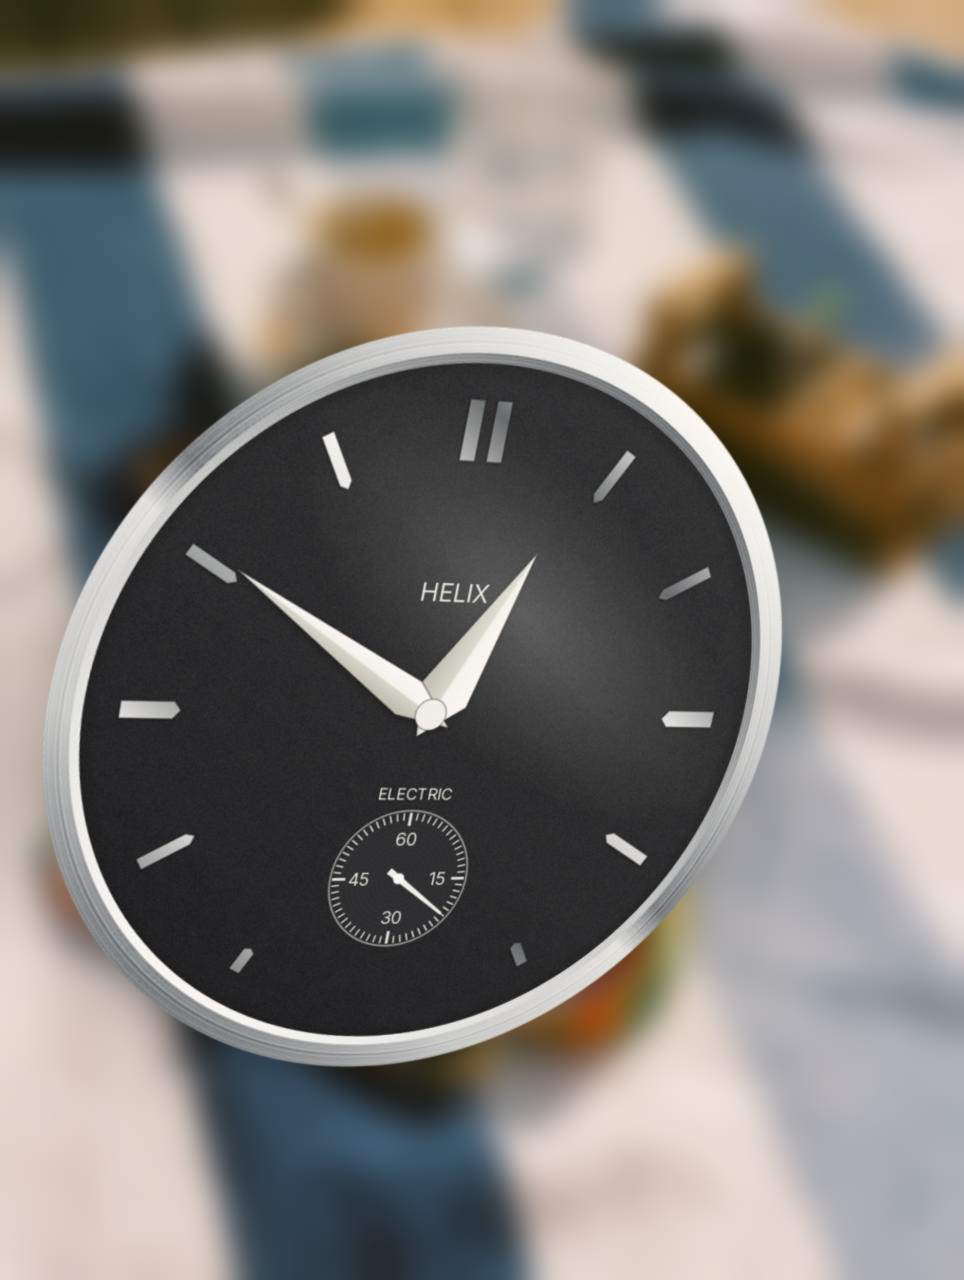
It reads 12,50,21
